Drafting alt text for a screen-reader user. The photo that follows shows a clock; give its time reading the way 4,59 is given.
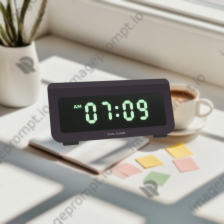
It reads 7,09
